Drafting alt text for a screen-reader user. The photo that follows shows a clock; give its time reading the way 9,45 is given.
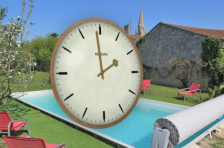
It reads 1,59
